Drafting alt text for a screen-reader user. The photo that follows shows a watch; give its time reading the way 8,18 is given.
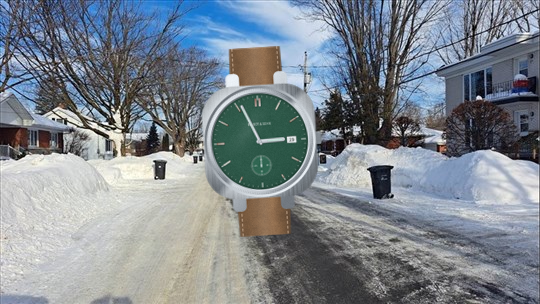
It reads 2,56
